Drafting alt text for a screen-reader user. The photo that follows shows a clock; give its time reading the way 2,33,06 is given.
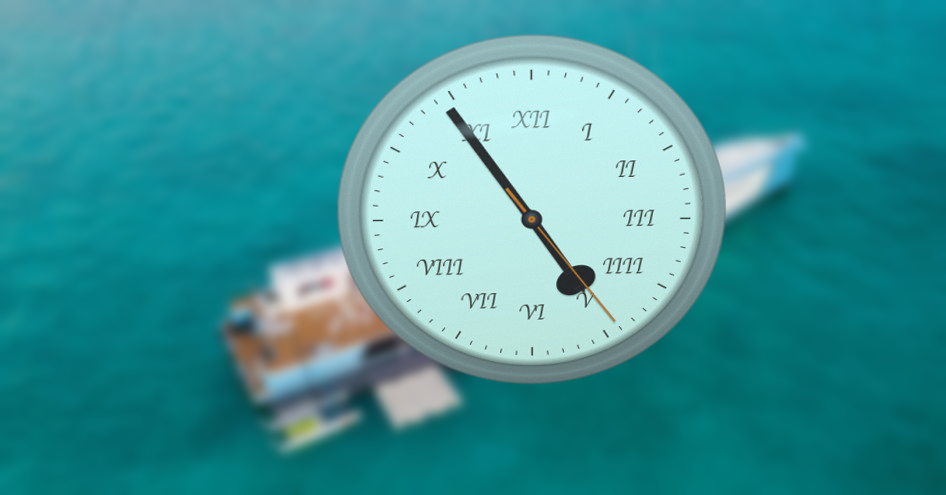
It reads 4,54,24
